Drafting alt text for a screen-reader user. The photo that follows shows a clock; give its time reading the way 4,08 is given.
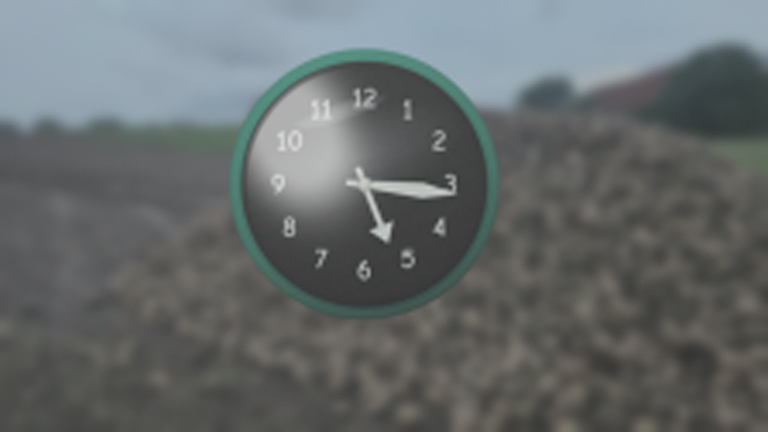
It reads 5,16
